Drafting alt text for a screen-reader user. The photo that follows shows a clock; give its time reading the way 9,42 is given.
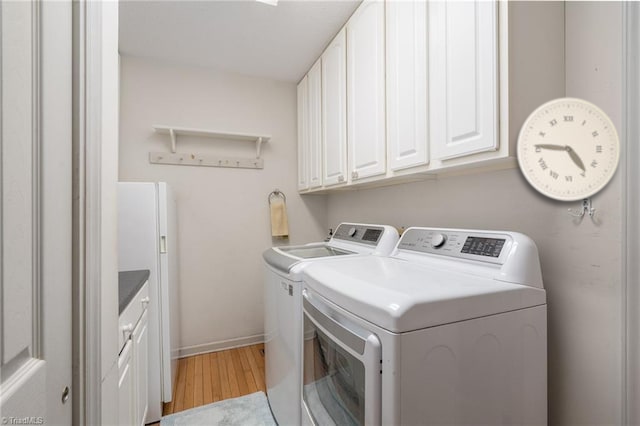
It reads 4,46
